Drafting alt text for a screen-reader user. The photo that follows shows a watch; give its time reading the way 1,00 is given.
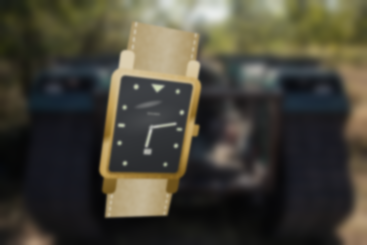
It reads 6,13
